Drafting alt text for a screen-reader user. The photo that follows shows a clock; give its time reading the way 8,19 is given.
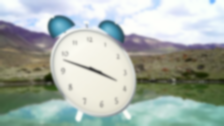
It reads 3,48
